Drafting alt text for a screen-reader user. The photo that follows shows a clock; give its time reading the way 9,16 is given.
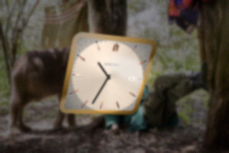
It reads 10,33
